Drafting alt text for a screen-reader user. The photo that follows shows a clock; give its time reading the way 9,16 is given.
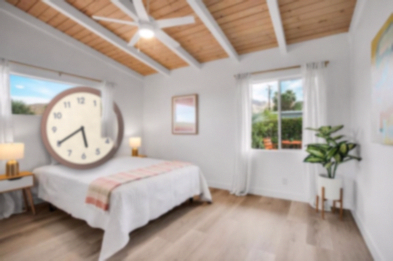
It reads 5,40
